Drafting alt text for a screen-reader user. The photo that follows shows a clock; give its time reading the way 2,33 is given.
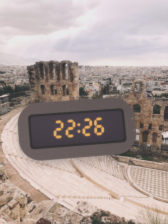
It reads 22,26
